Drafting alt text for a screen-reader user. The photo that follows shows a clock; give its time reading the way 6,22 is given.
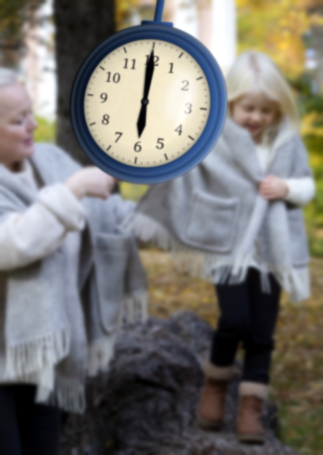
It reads 6,00
